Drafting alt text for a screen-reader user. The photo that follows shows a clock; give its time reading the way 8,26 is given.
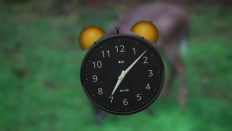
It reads 7,08
